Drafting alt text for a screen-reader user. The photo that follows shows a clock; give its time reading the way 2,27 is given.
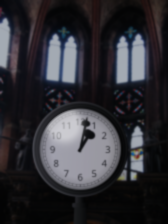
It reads 1,02
